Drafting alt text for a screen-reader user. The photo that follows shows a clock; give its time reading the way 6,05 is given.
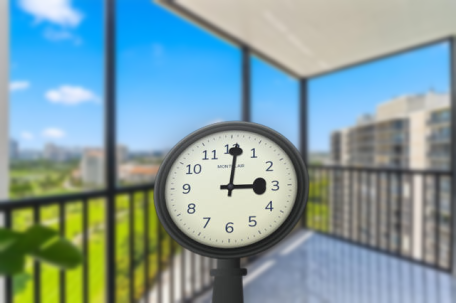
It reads 3,01
